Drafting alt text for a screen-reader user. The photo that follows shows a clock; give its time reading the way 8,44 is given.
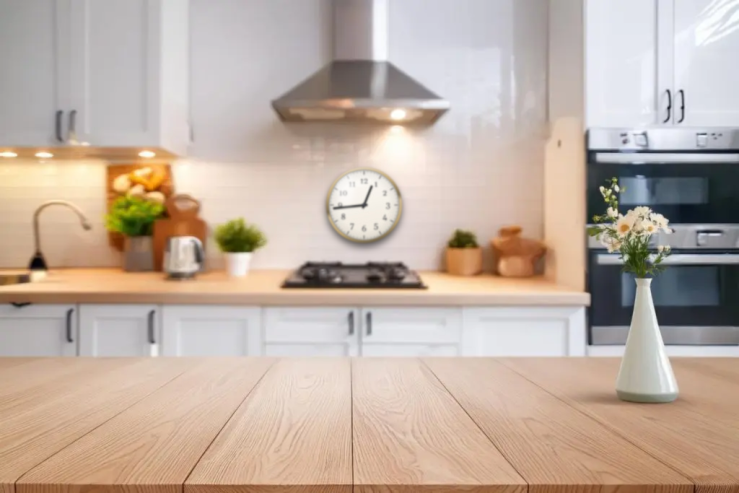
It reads 12,44
